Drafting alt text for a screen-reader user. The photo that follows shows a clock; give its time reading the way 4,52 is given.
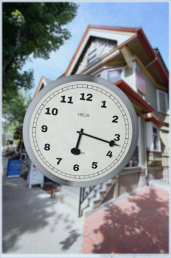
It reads 6,17
